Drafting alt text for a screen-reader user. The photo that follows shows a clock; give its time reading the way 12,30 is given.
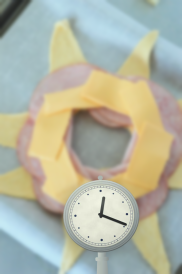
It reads 12,19
